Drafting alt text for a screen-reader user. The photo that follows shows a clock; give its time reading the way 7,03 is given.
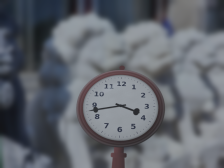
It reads 3,43
